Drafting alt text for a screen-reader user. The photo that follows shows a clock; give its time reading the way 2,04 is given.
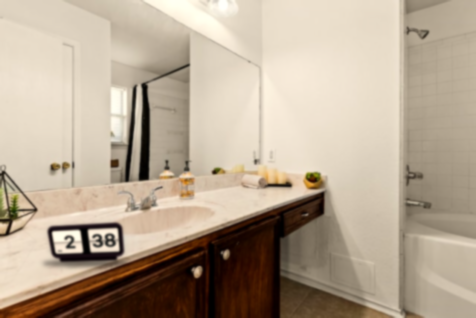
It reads 2,38
